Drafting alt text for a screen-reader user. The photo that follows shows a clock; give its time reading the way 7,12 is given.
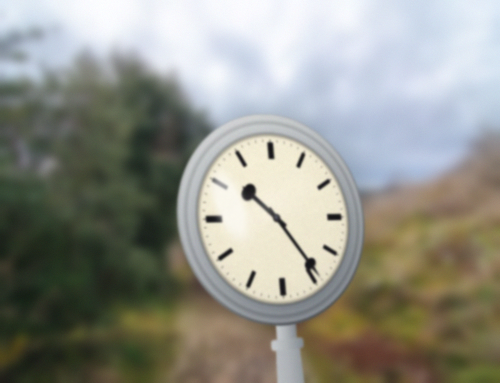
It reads 10,24
